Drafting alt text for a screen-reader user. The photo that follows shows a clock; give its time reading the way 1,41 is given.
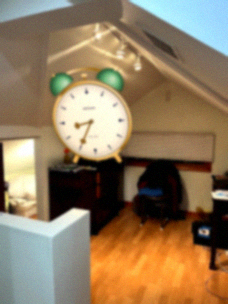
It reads 8,35
